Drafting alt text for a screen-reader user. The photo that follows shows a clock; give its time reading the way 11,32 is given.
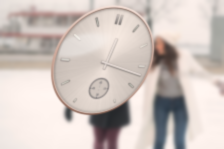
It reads 12,17
